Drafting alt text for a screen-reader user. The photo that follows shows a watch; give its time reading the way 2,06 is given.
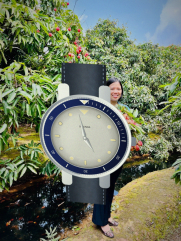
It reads 4,58
